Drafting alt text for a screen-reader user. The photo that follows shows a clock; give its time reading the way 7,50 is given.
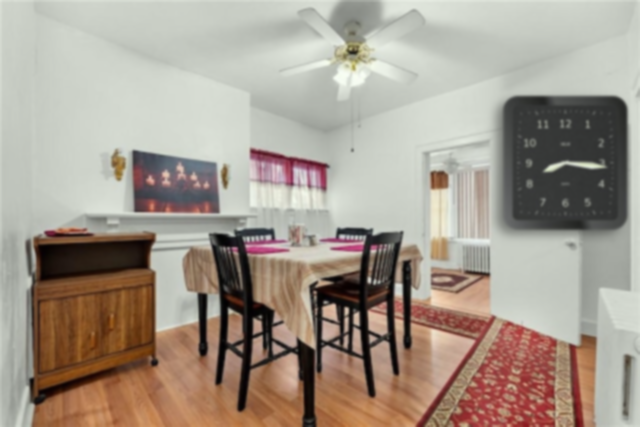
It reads 8,16
